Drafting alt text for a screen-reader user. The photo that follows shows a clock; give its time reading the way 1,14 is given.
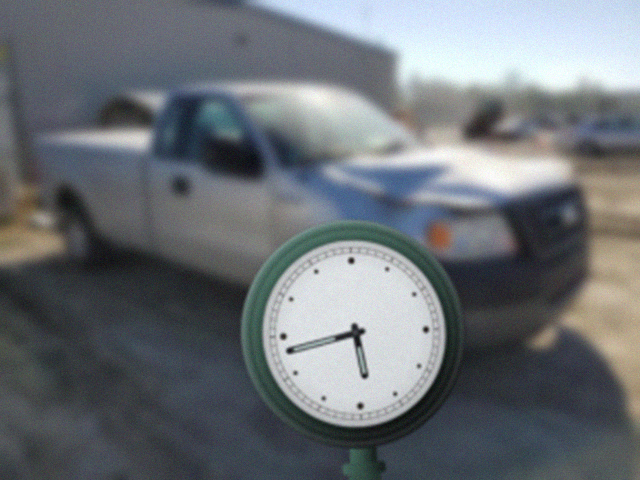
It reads 5,43
